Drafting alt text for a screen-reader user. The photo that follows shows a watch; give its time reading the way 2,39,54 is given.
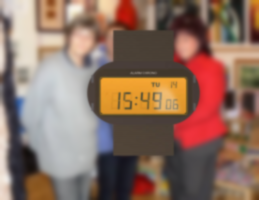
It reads 15,49,06
